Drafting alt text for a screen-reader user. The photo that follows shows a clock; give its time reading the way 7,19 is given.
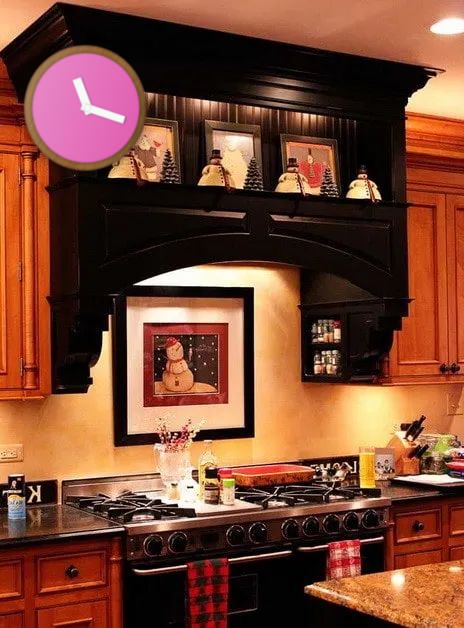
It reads 11,18
